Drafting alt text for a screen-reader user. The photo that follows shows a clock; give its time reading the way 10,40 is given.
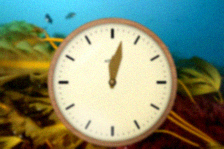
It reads 12,02
